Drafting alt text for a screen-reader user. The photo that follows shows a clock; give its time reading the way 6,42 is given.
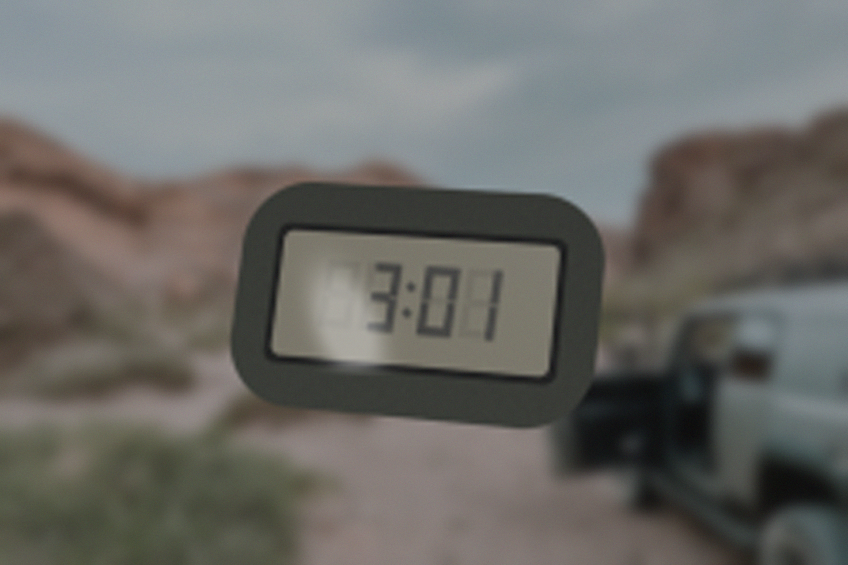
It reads 3,01
